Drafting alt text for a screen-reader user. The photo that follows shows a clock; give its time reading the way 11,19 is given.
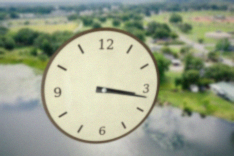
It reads 3,17
